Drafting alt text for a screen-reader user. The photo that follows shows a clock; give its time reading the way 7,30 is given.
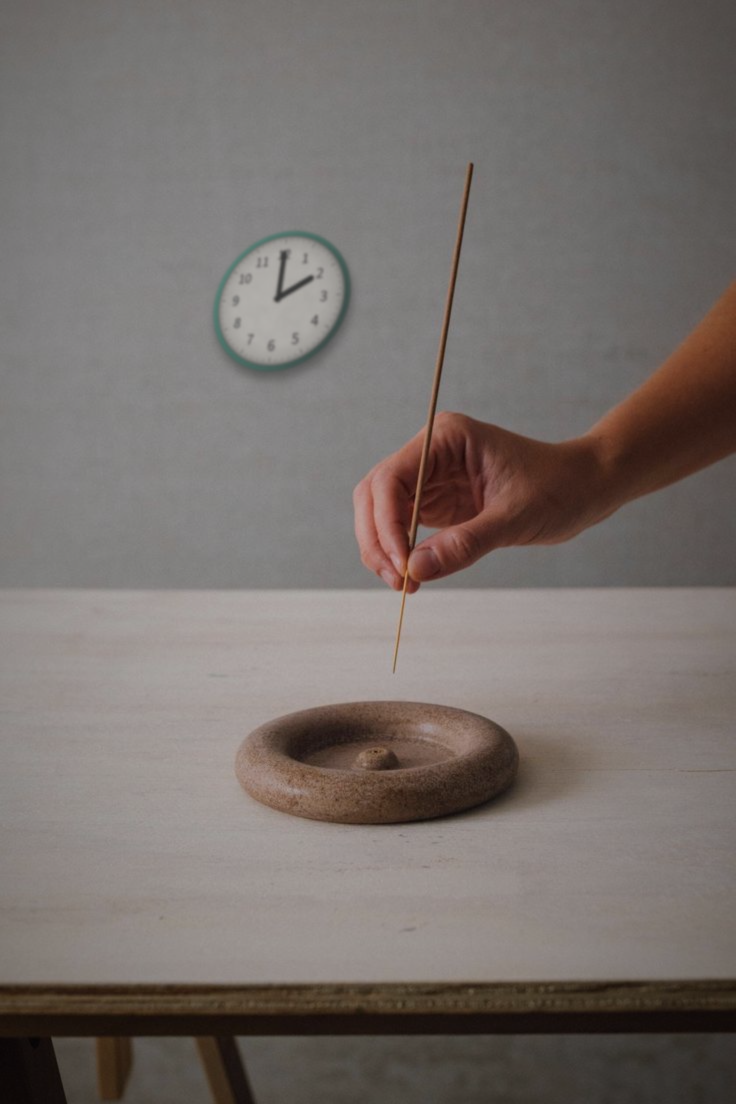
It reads 2,00
